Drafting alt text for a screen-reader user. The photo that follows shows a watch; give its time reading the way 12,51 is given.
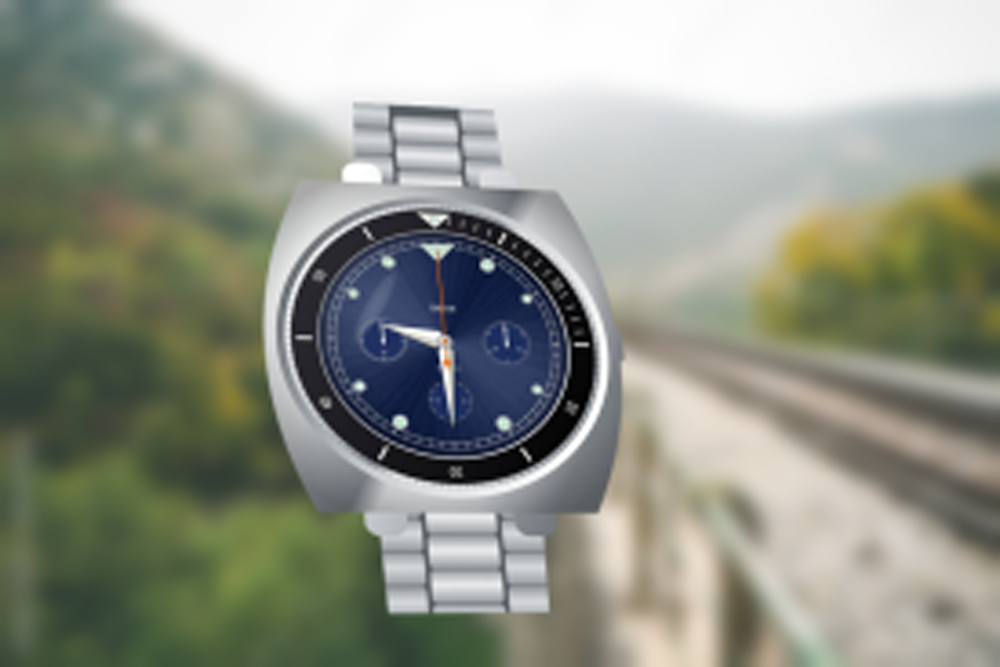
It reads 9,30
